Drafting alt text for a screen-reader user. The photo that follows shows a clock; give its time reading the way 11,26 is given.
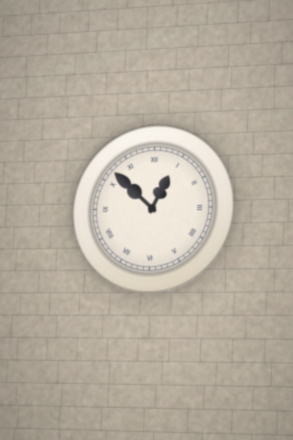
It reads 12,52
